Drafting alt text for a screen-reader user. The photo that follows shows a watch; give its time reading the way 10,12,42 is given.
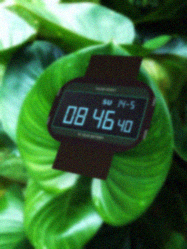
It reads 8,46,40
